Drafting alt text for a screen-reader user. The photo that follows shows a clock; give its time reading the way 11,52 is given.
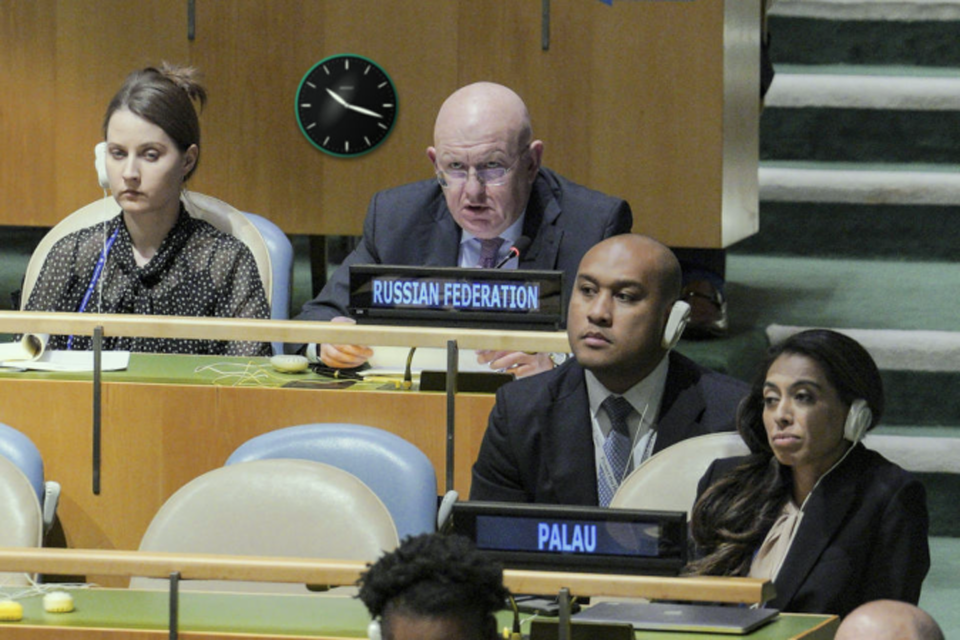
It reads 10,18
